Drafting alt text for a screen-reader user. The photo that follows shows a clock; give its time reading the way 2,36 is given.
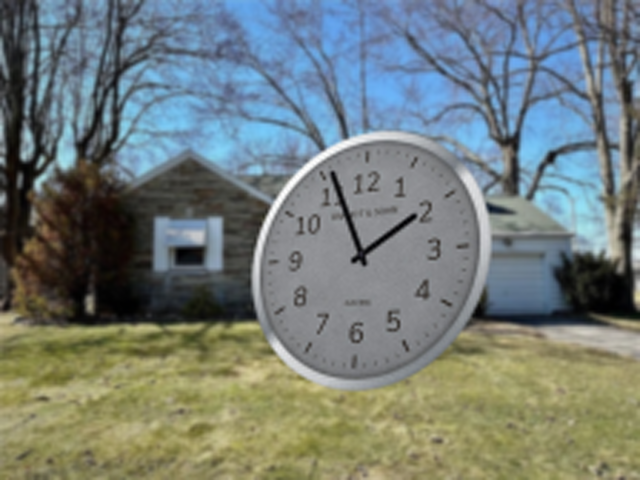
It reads 1,56
